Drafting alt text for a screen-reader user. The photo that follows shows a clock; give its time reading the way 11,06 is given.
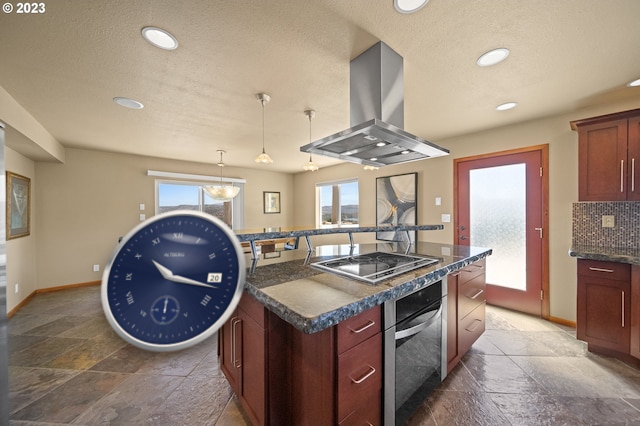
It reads 10,17
